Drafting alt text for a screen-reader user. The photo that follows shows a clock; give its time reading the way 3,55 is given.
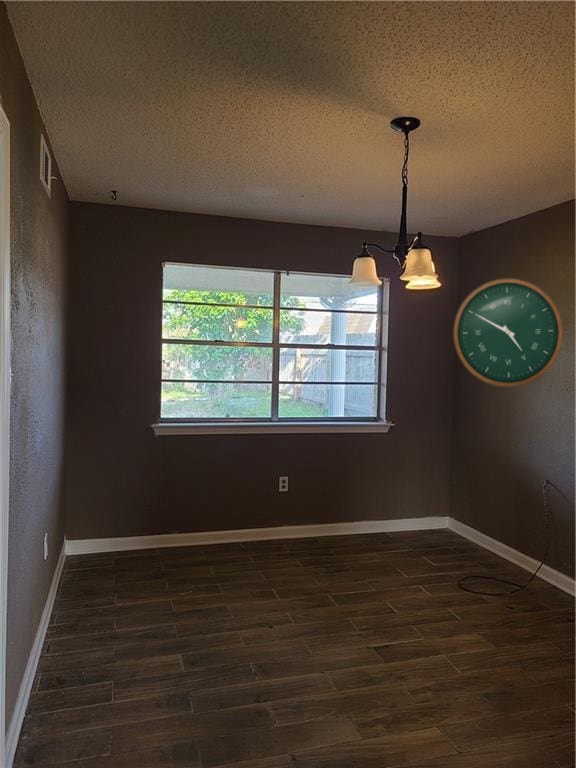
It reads 4,50
